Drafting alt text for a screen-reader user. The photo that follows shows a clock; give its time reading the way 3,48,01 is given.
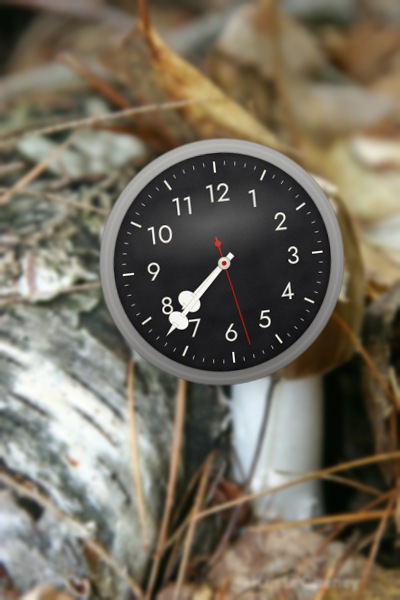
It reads 7,37,28
